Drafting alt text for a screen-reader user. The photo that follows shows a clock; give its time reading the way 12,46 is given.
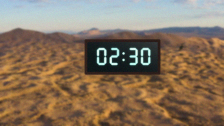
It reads 2,30
